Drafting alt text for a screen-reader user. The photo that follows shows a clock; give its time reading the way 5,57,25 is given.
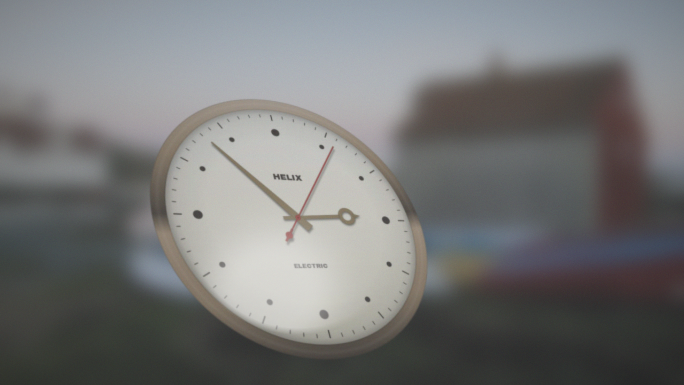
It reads 2,53,06
